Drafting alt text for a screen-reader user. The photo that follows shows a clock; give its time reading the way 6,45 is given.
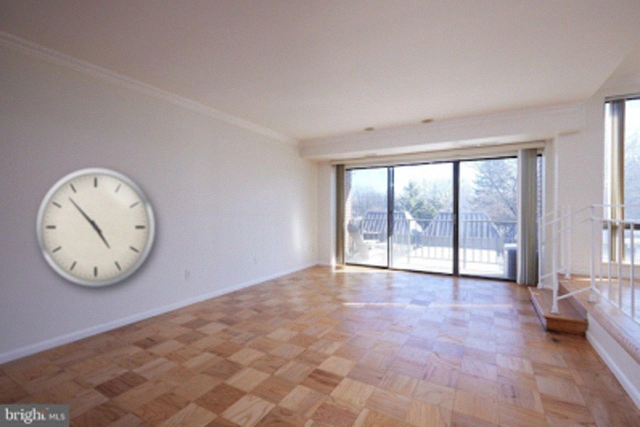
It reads 4,53
